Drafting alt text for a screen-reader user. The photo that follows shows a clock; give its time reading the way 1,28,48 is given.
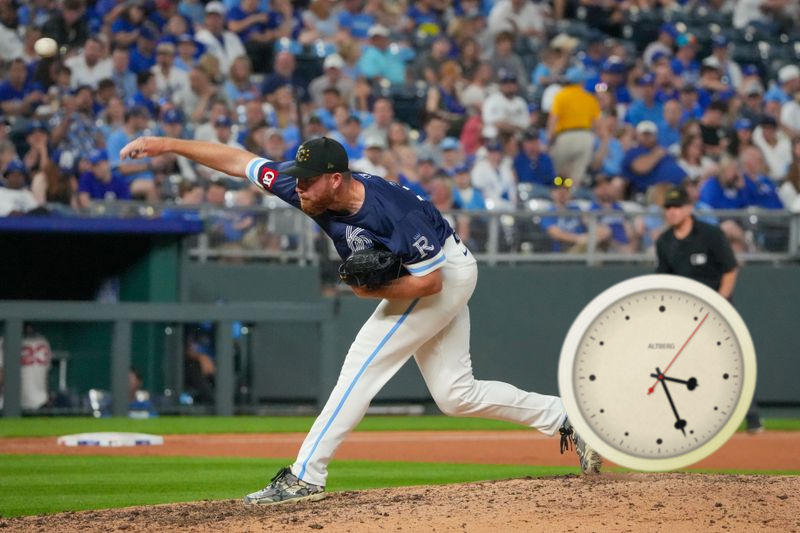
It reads 3,26,06
